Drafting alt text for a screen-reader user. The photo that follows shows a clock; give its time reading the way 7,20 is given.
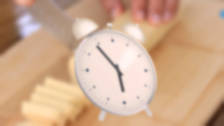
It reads 5,54
